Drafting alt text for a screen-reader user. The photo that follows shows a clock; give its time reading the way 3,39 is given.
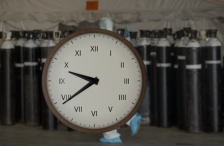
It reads 9,39
